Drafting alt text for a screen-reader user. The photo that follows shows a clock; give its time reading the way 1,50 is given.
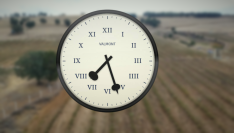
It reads 7,27
